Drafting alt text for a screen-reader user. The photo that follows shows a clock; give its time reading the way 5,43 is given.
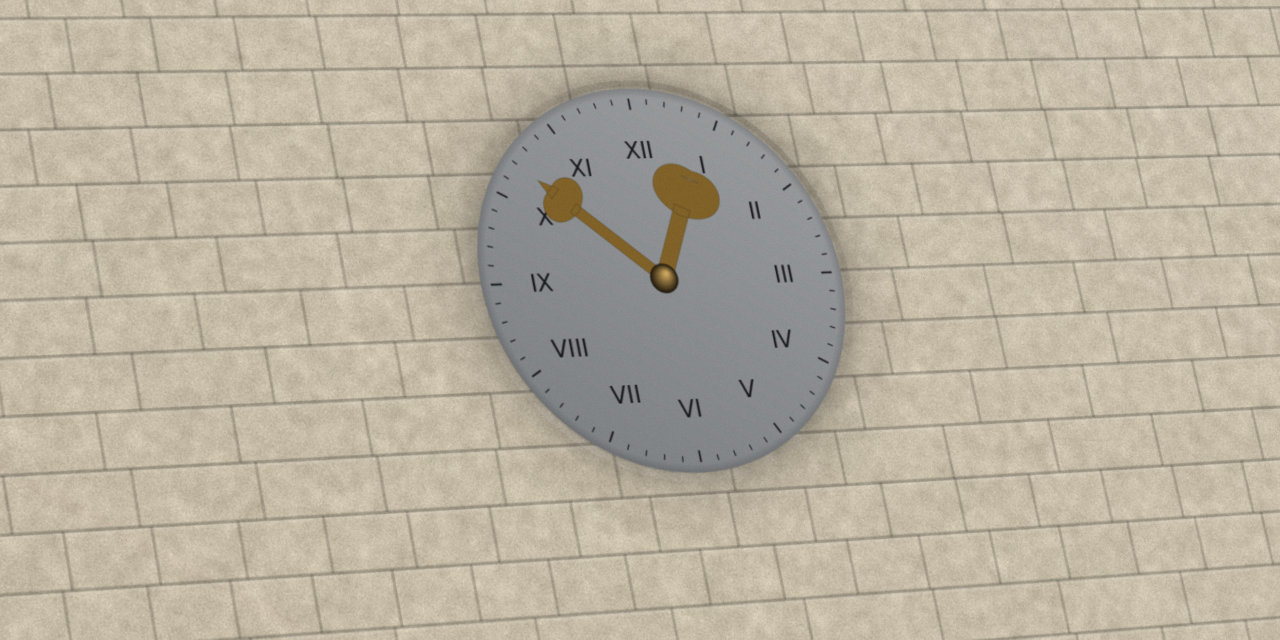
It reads 12,52
